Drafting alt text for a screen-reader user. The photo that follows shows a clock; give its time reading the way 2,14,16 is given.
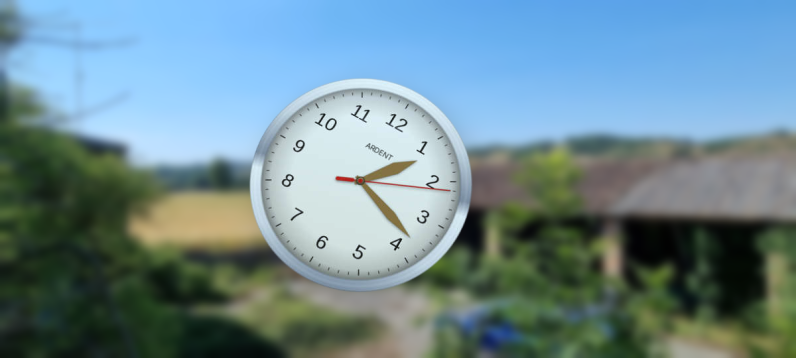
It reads 1,18,11
